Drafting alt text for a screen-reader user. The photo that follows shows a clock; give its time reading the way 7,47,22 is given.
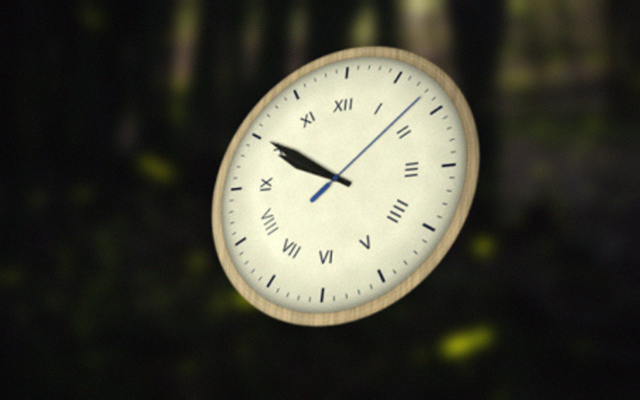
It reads 9,50,08
